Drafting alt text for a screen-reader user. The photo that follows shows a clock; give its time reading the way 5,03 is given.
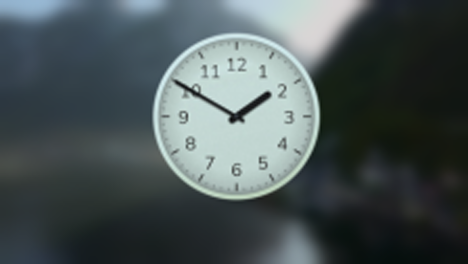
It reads 1,50
